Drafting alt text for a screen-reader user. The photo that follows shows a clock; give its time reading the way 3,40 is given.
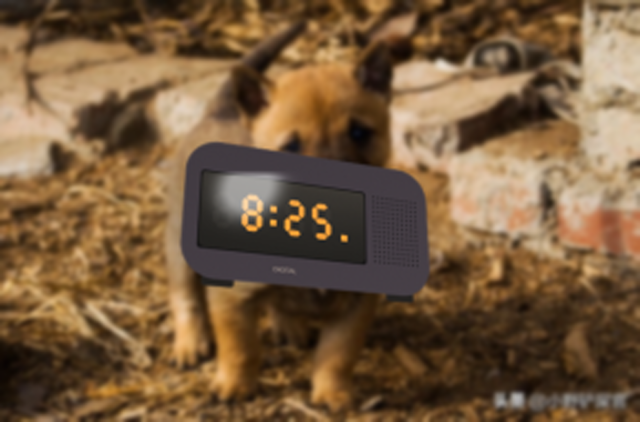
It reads 8,25
